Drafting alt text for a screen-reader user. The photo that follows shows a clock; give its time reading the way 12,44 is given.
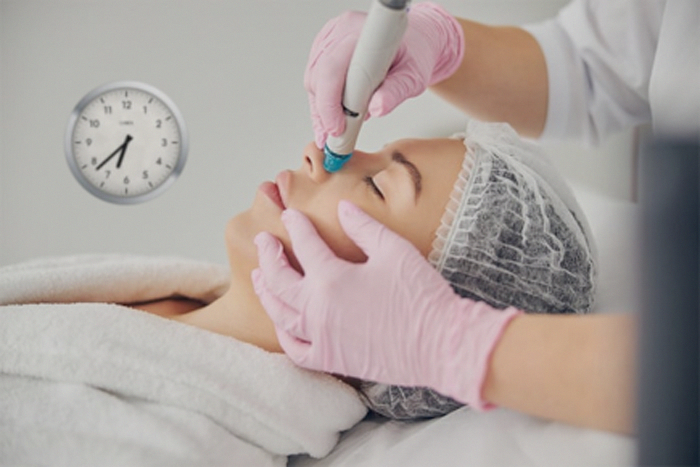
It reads 6,38
